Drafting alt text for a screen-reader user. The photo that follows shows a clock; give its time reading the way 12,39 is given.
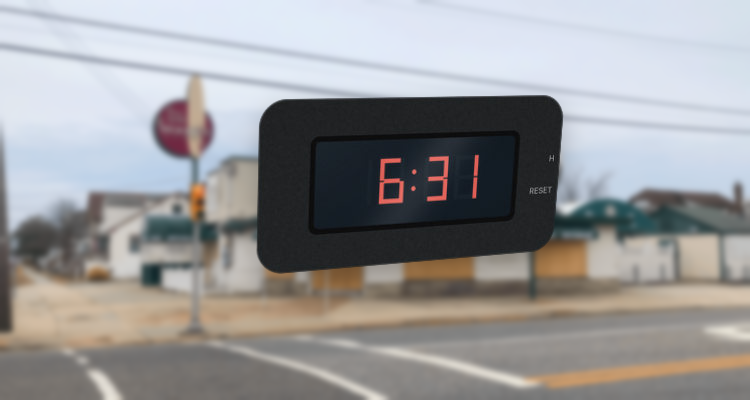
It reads 6,31
